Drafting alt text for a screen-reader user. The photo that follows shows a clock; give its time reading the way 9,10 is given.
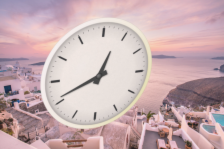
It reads 12,41
